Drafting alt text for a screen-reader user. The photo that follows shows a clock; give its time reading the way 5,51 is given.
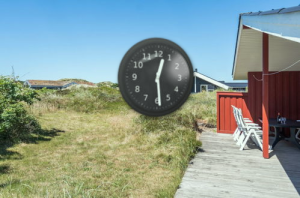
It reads 12,29
